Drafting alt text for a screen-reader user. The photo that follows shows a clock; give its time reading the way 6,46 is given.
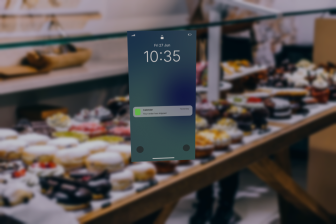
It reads 10,35
